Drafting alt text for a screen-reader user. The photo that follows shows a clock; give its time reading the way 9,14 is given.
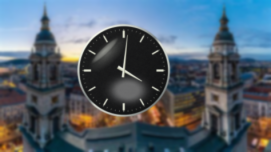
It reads 4,01
